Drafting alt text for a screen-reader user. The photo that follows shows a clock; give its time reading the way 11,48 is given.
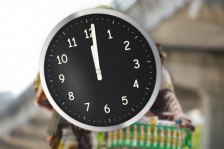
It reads 12,01
